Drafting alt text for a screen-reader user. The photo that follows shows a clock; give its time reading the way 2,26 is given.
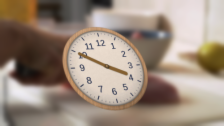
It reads 3,50
